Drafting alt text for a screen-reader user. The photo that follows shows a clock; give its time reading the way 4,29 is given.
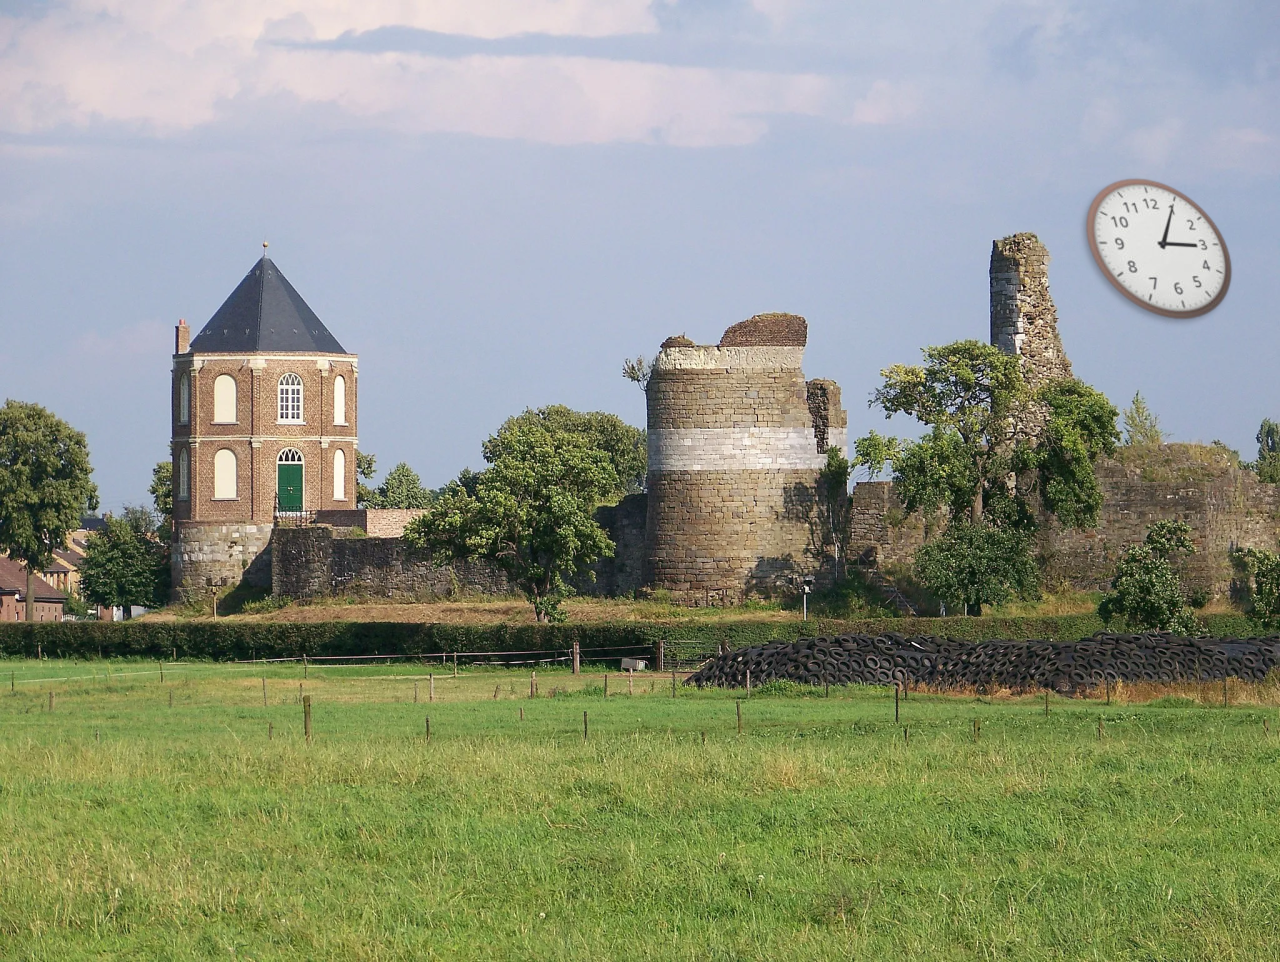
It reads 3,05
